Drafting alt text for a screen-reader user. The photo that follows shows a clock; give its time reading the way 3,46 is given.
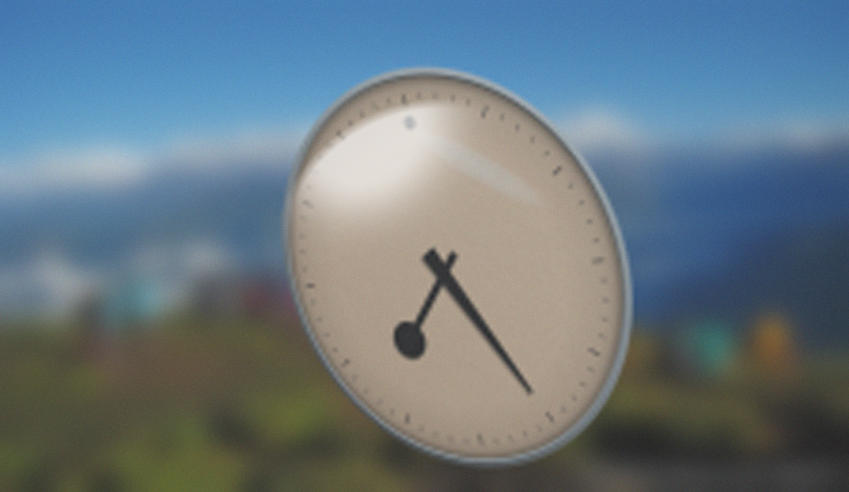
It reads 7,25
